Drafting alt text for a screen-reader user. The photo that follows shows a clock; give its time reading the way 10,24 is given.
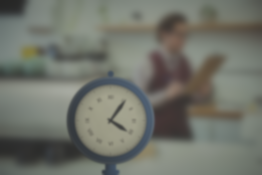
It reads 4,06
